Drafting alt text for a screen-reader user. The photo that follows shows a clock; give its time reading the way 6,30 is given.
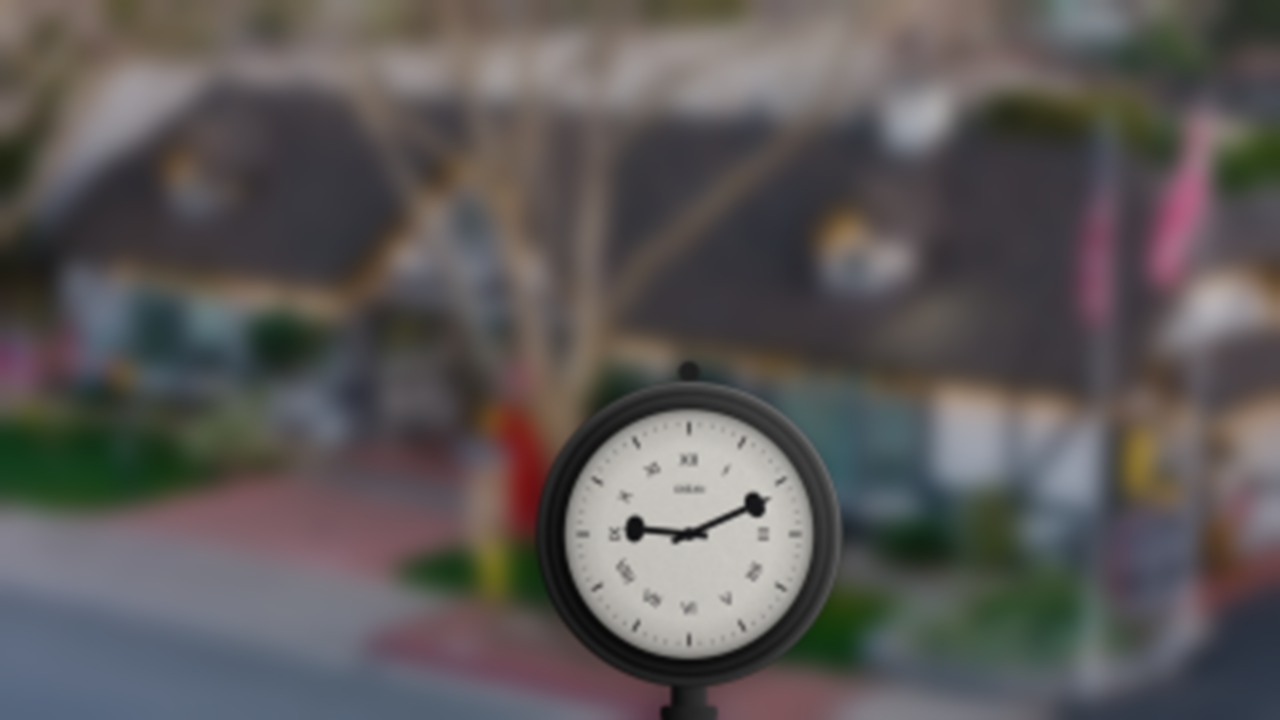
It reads 9,11
